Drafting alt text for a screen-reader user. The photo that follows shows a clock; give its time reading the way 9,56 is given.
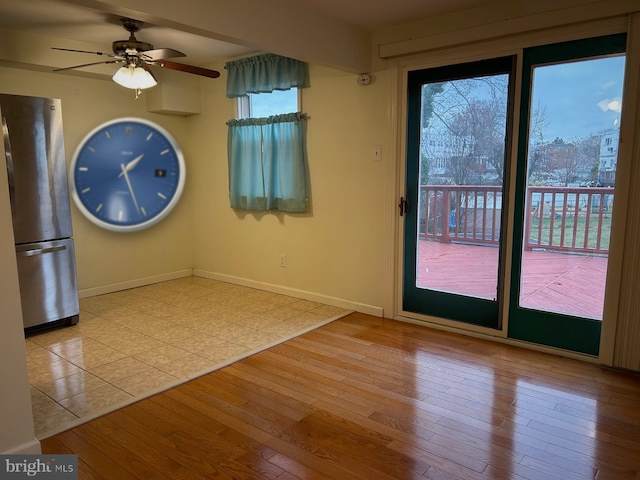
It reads 1,26
